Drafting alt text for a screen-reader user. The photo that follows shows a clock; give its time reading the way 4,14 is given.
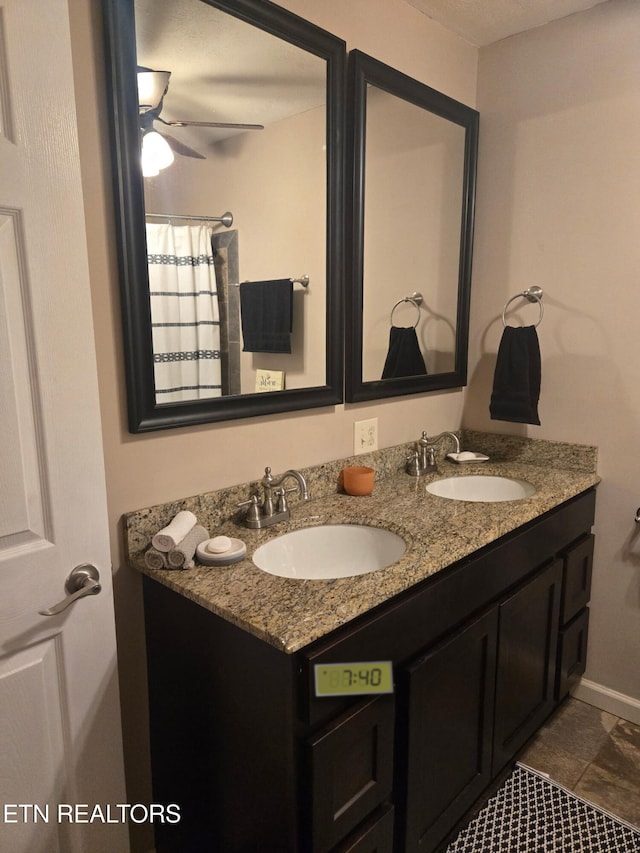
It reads 7,40
